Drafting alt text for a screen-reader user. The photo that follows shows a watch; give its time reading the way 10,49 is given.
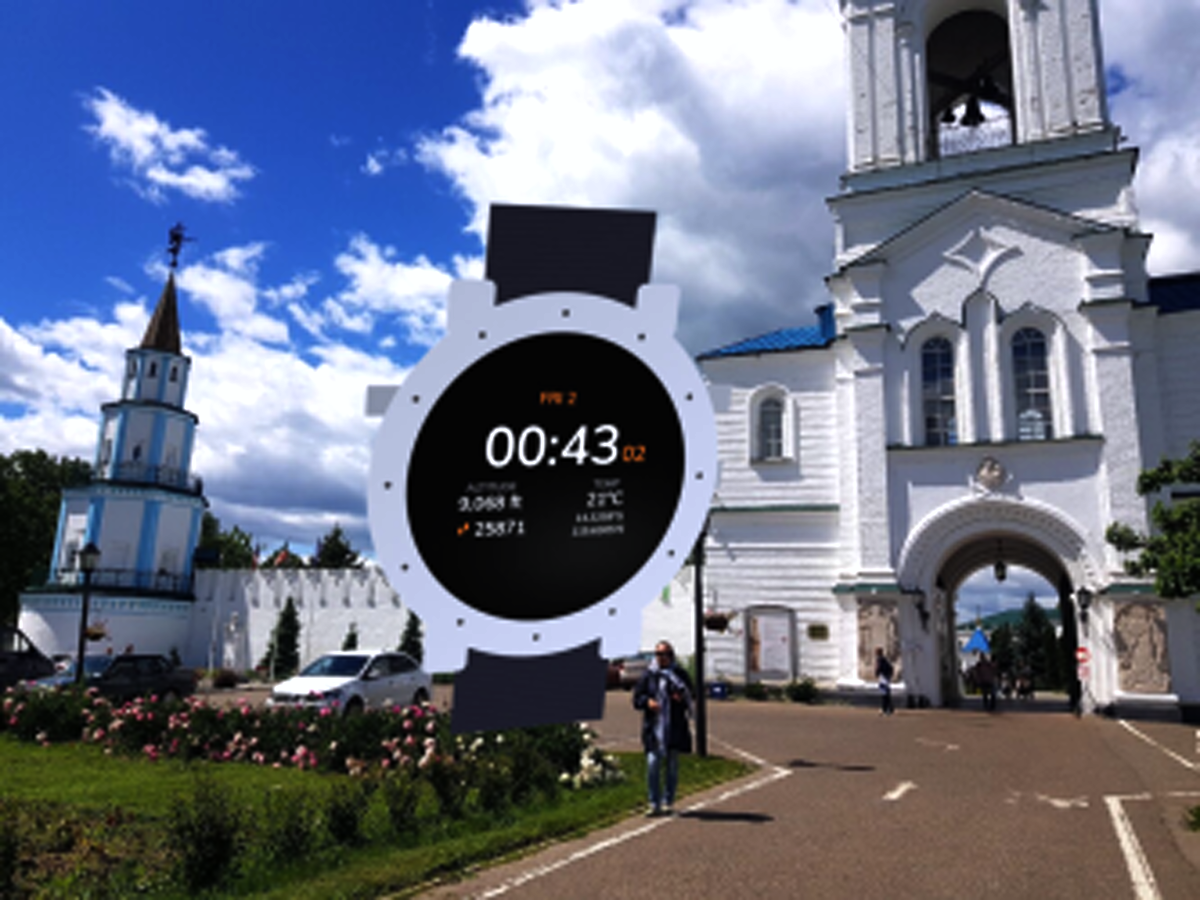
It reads 0,43
